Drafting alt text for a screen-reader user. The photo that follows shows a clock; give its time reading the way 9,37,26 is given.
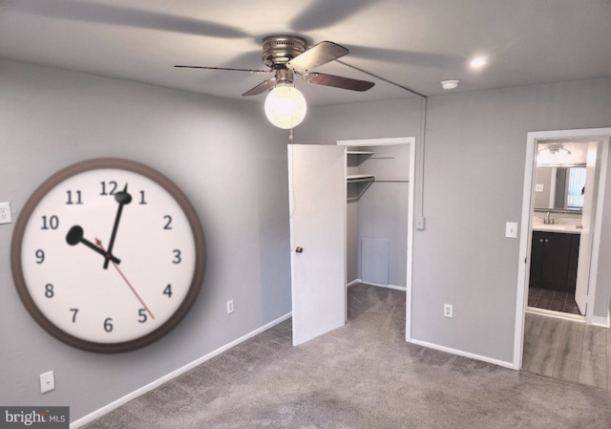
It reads 10,02,24
